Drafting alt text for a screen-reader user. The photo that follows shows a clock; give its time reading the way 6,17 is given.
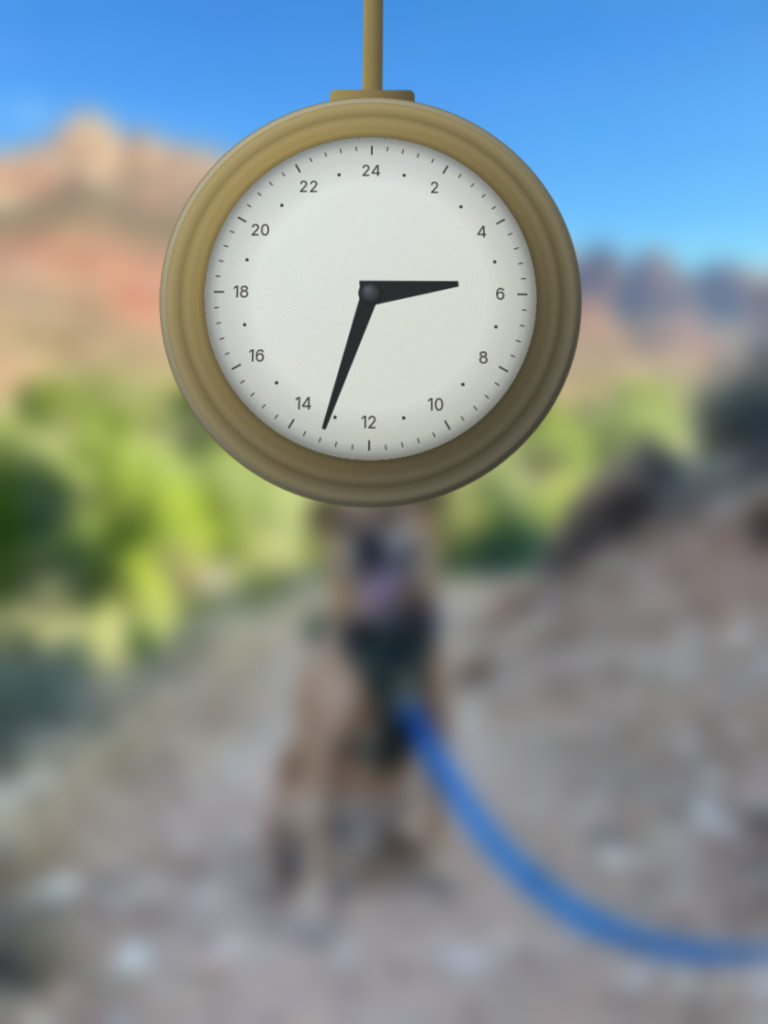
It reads 5,33
